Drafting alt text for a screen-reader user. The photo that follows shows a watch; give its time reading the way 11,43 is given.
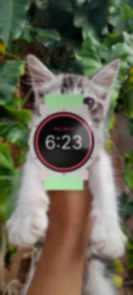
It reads 6,23
